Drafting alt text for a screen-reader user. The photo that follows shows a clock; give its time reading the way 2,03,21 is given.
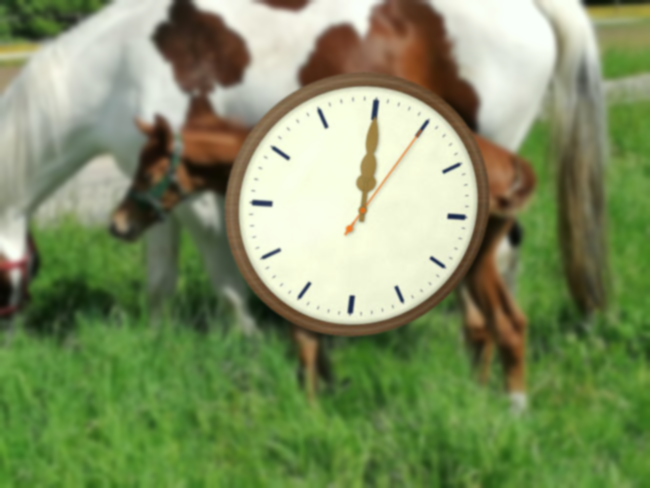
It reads 12,00,05
